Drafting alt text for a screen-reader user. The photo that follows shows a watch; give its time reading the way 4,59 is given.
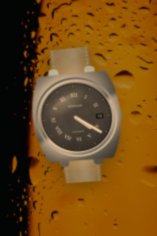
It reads 4,21
